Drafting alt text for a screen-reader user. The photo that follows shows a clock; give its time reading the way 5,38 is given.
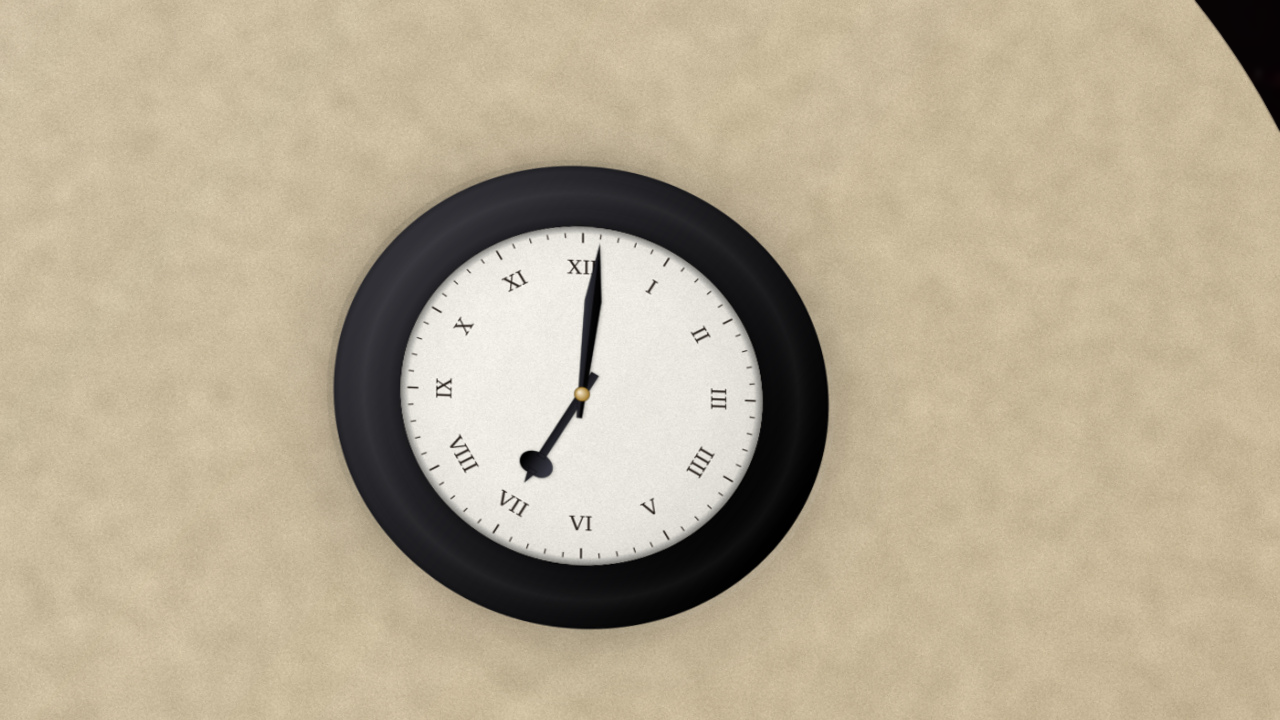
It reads 7,01
